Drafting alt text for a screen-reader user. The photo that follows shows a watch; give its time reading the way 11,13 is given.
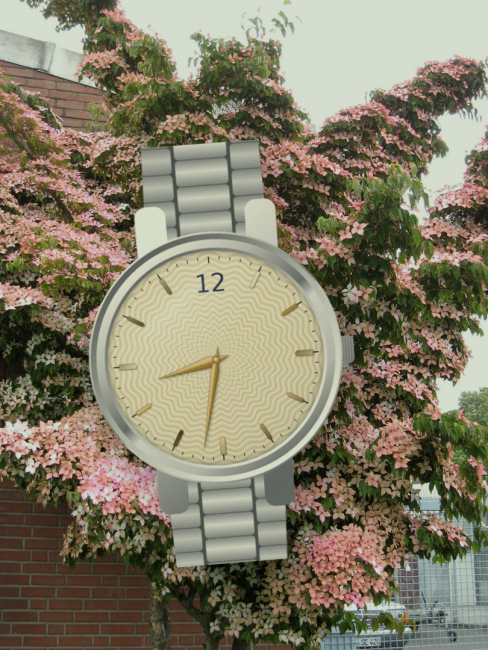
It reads 8,32
